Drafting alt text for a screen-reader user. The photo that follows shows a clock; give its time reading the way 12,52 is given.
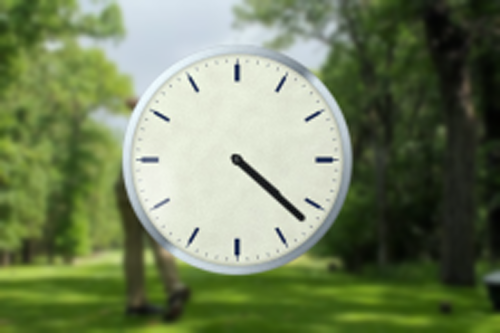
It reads 4,22
